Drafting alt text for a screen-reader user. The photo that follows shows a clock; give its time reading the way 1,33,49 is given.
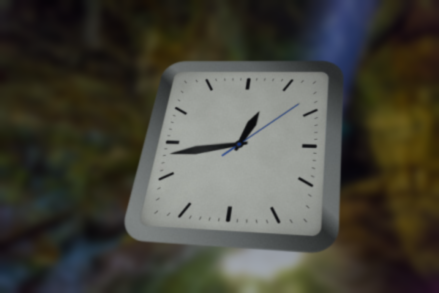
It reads 12,43,08
